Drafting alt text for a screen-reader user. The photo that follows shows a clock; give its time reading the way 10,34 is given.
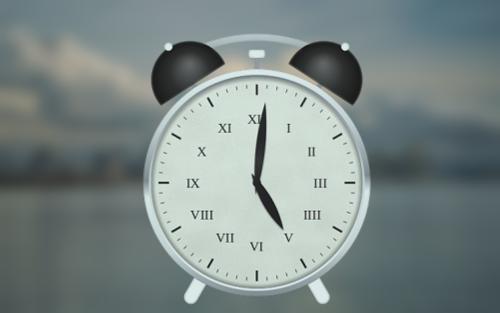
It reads 5,01
